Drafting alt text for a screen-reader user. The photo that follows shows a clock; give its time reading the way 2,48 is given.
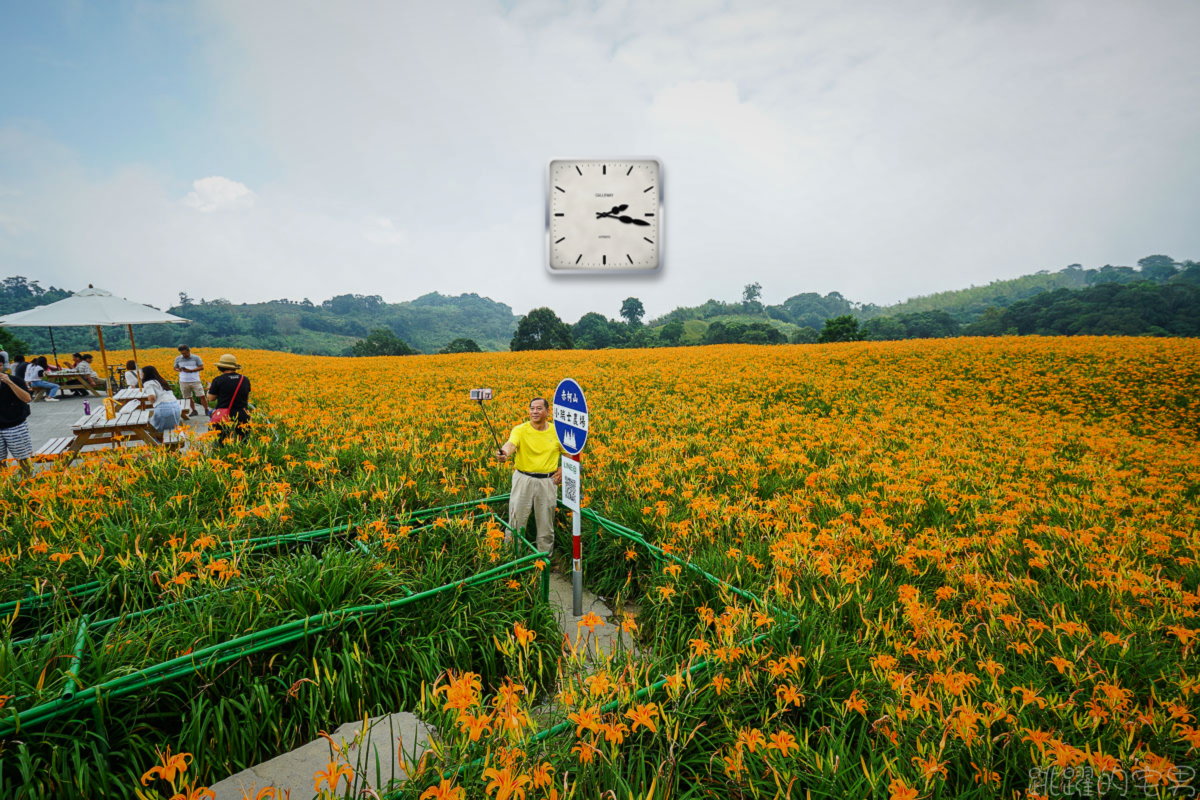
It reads 2,17
